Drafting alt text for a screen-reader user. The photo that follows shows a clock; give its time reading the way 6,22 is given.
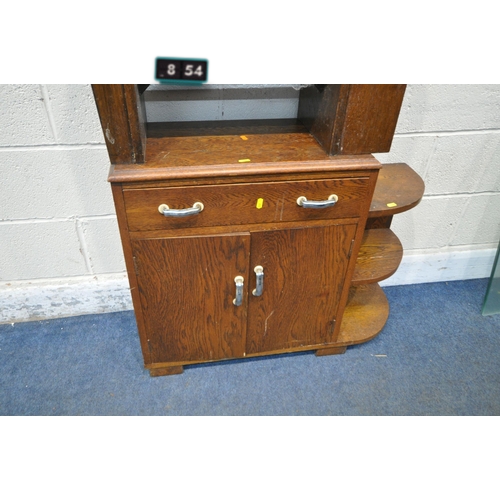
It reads 8,54
